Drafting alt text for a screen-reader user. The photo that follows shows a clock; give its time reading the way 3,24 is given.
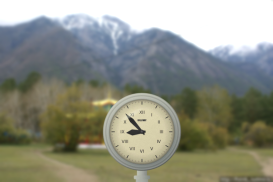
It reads 8,53
